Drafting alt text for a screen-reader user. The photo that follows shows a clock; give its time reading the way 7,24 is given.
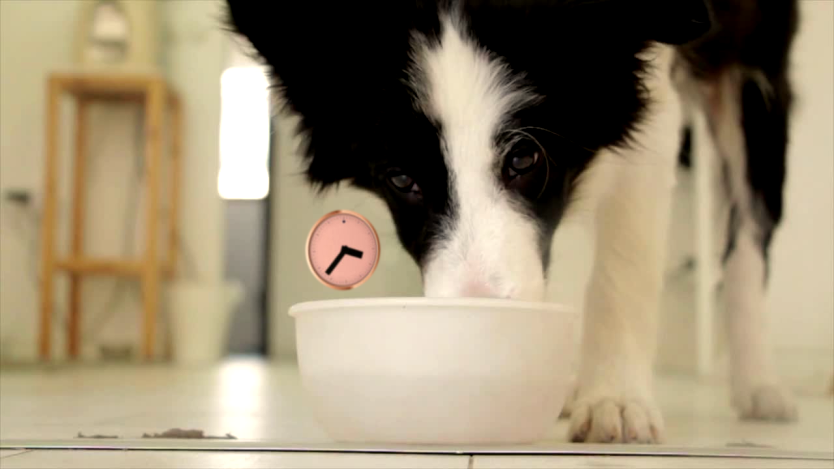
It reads 3,37
